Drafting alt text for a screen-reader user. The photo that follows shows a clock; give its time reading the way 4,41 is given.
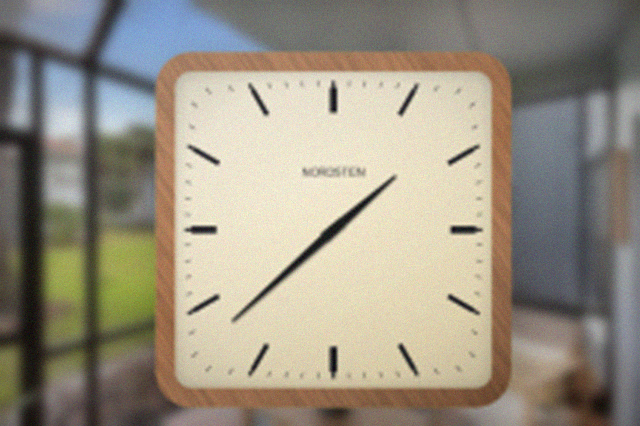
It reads 1,38
